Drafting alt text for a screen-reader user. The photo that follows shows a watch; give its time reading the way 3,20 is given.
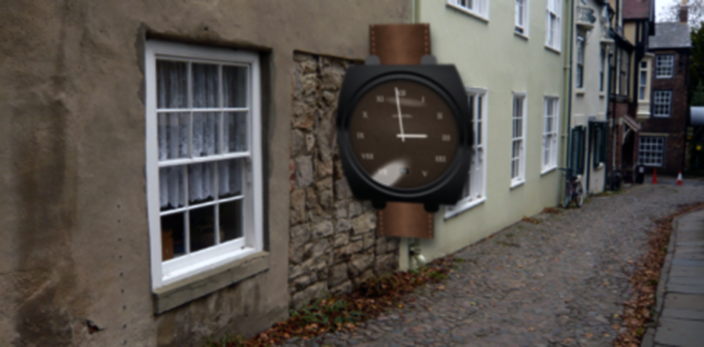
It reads 2,59
